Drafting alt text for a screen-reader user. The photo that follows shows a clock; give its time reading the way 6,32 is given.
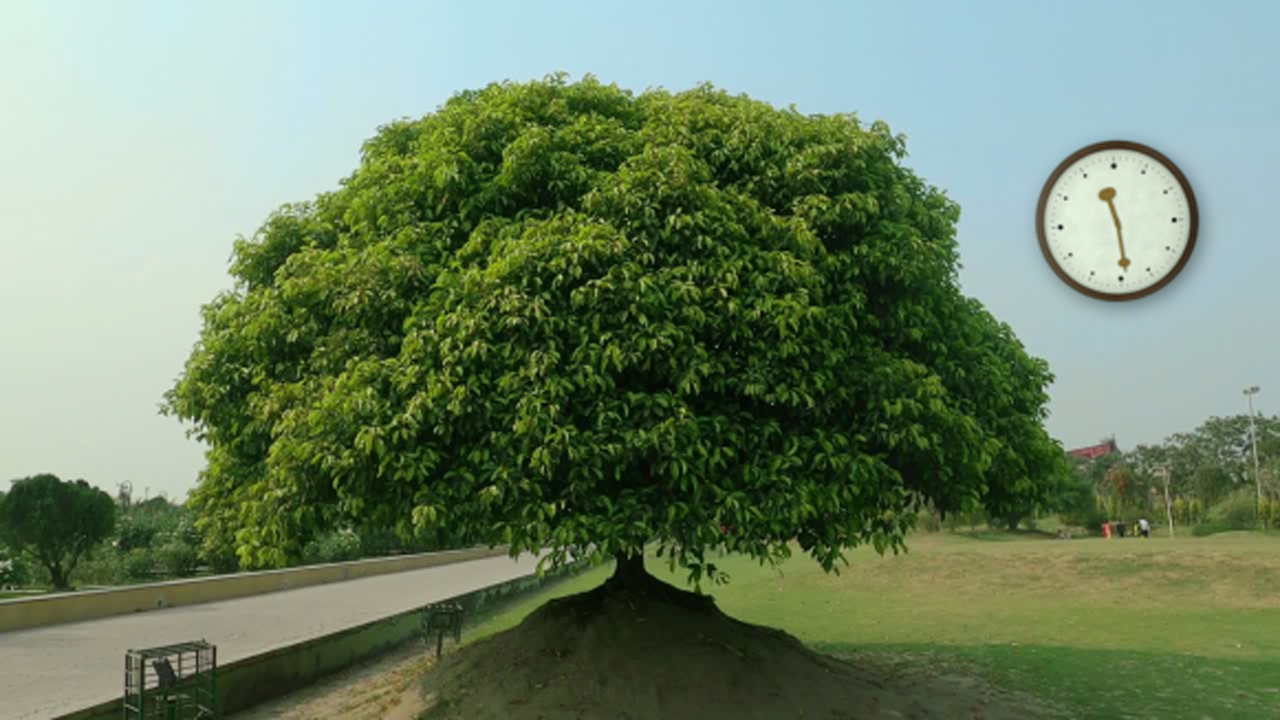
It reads 11,29
